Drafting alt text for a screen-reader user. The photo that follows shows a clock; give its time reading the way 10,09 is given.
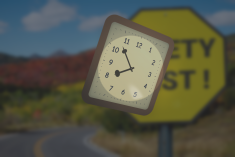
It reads 7,53
